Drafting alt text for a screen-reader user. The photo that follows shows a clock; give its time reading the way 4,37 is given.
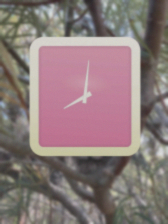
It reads 8,01
